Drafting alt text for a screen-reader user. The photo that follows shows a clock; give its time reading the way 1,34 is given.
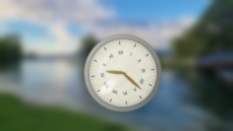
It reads 9,23
